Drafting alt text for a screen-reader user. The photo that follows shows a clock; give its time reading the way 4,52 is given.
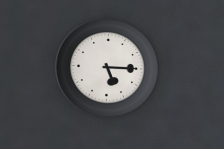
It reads 5,15
